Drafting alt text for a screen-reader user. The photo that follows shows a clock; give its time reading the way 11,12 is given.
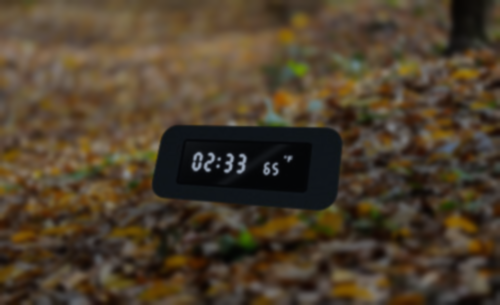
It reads 2,33
